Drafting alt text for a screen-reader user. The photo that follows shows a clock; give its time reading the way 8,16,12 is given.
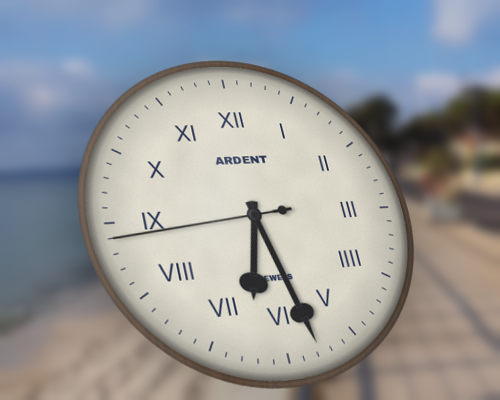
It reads 6,27,44
